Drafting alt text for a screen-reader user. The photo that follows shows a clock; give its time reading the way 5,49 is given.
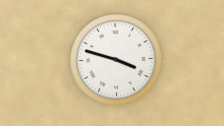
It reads 3,48
